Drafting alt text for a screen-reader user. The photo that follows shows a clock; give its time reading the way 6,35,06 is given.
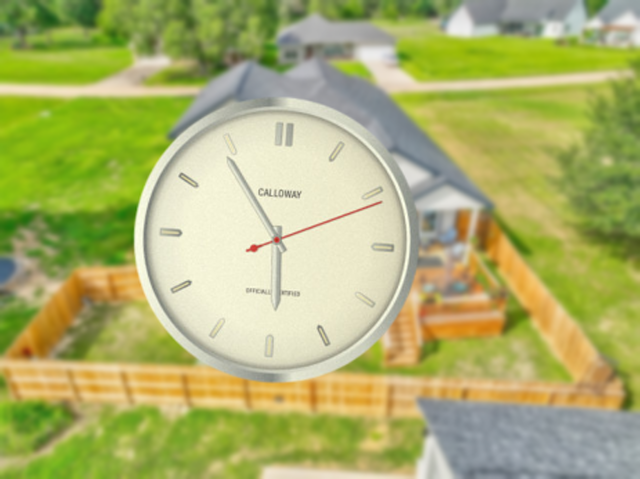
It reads 5,54,11
